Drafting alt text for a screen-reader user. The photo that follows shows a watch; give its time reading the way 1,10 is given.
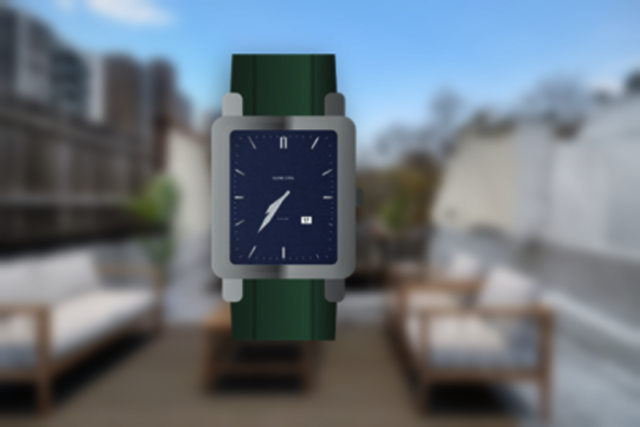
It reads 7,36
